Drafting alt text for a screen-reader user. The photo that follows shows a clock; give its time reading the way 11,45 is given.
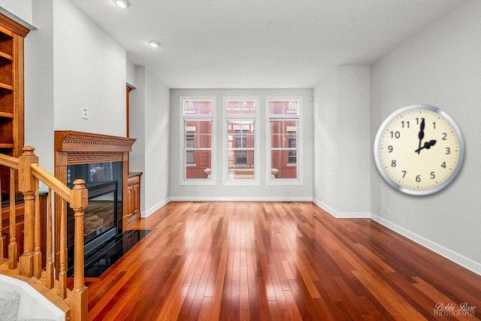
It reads 2,01
